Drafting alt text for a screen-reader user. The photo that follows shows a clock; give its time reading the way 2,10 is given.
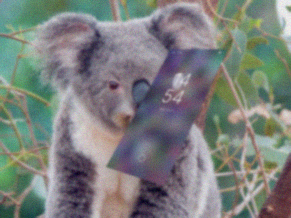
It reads 14,54
